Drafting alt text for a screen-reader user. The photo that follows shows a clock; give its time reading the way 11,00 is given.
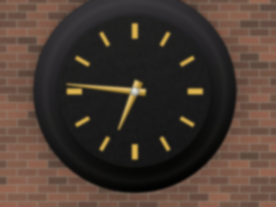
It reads 6,46
